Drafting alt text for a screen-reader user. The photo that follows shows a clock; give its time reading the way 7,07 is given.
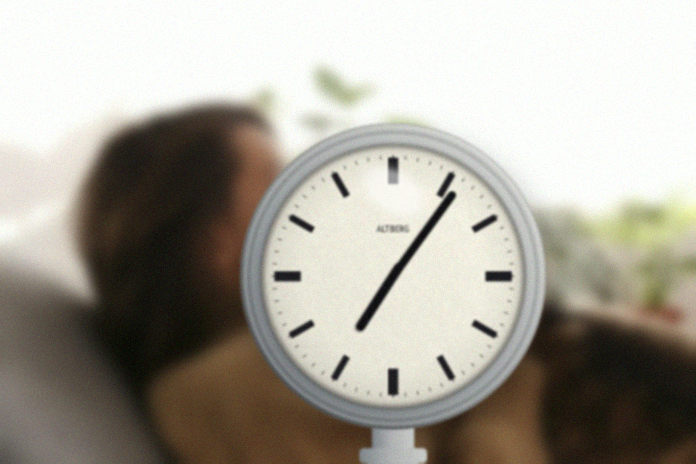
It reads 7,06
